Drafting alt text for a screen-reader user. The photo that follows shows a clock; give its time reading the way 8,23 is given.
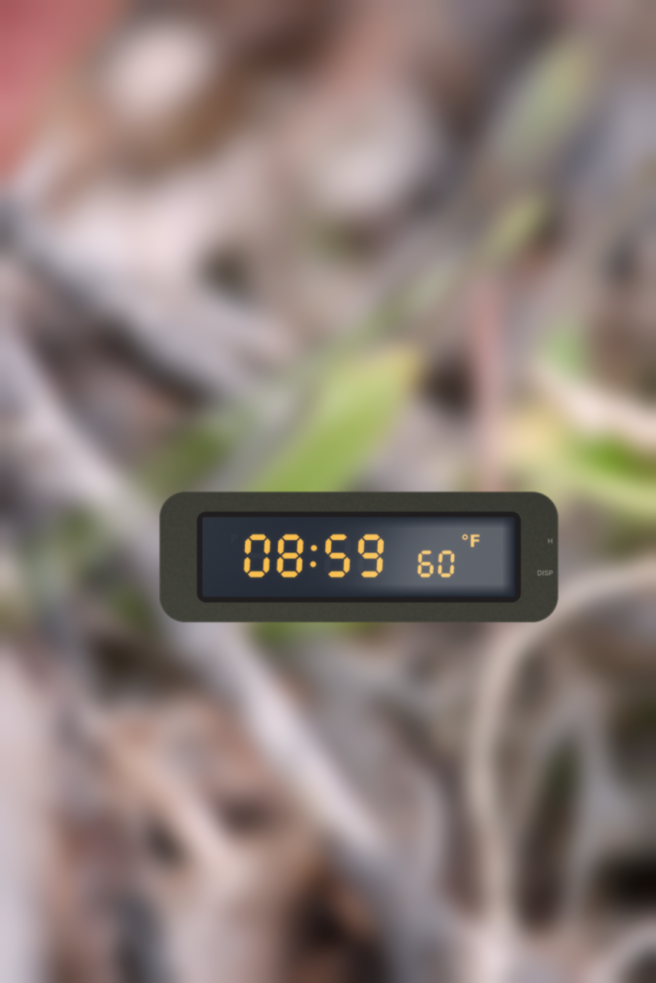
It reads 8,59
